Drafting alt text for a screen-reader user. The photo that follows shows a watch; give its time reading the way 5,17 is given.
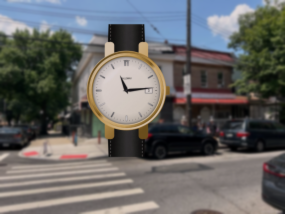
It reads 11,14
